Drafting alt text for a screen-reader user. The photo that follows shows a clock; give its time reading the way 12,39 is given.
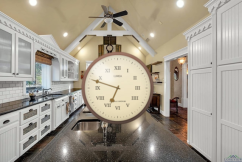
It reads 6,48
